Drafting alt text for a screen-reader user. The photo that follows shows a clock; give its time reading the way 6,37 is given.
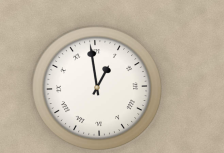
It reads 12,59
